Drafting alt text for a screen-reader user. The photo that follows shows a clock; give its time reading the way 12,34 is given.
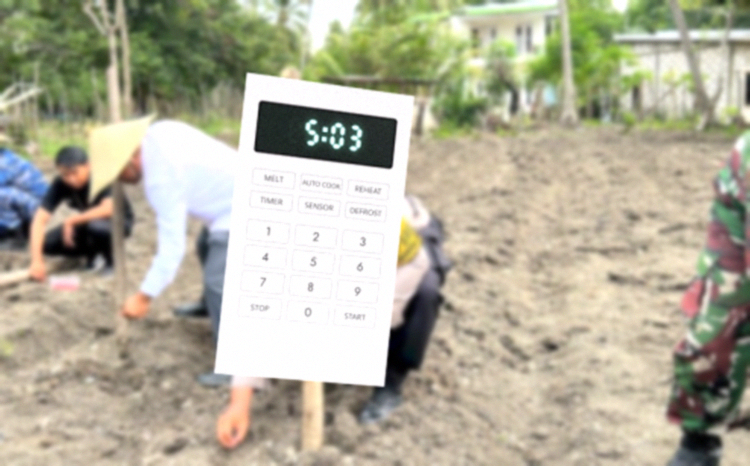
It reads 5,03
